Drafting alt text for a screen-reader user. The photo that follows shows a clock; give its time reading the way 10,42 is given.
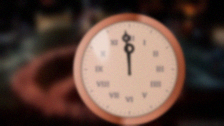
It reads 11,59
